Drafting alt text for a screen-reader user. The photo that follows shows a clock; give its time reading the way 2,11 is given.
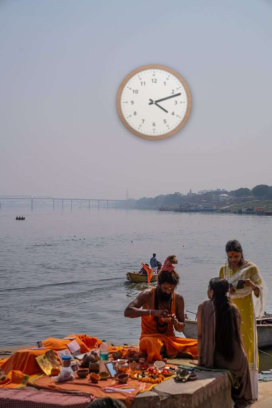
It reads 4,12
